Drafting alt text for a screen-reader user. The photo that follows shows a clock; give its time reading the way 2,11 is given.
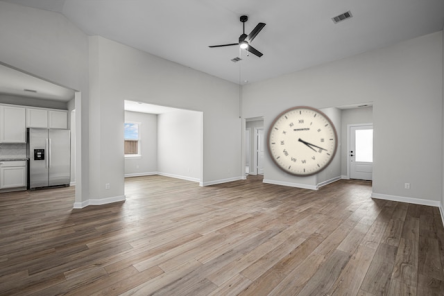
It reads 4,19
